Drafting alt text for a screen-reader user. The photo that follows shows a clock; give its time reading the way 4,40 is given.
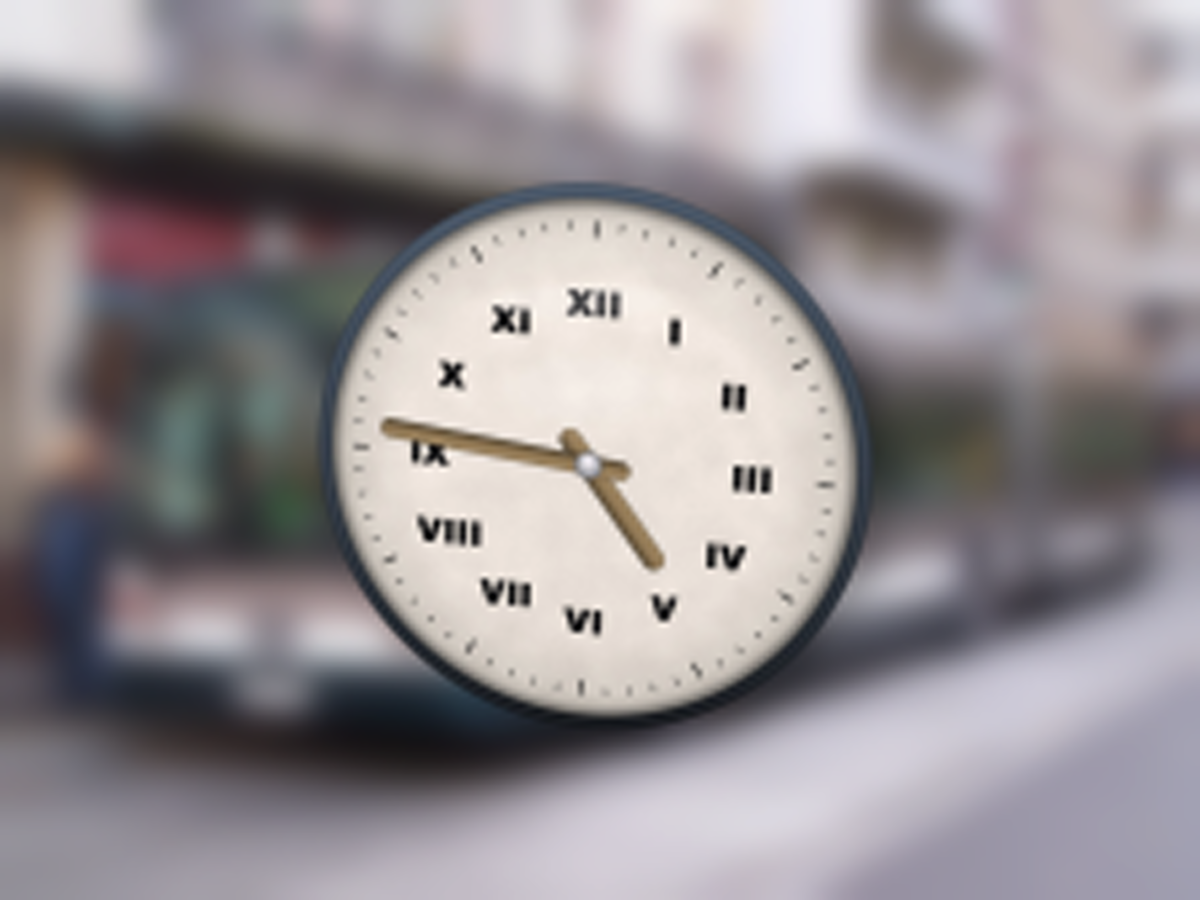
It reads 4,46
